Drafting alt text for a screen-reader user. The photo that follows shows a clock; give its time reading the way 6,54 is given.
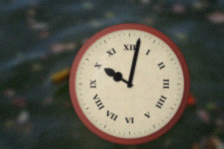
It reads 10,02
